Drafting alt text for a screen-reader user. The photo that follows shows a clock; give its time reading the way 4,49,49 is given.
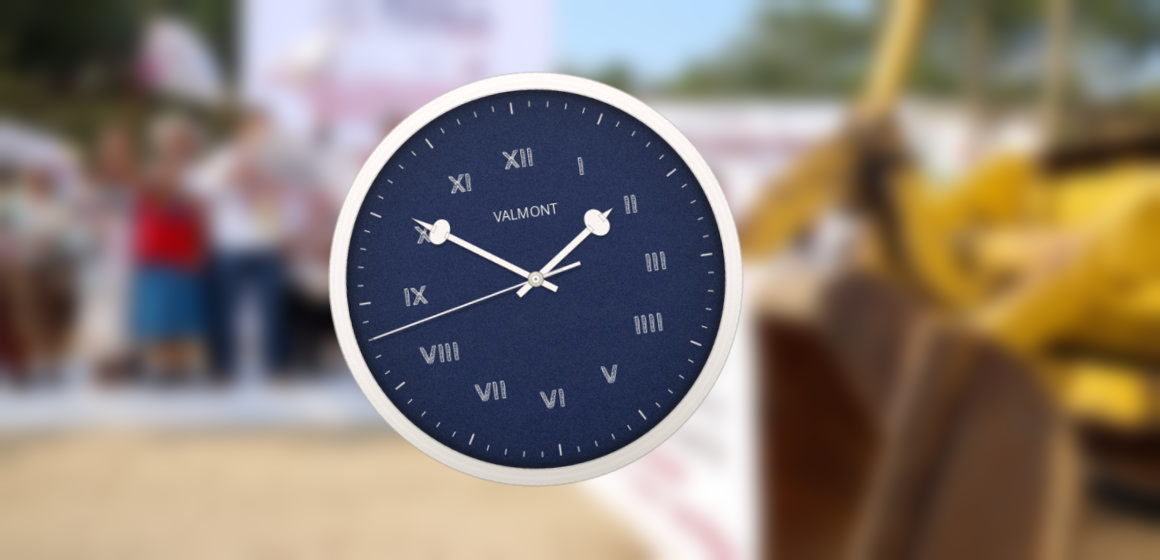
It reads 1,50,43
